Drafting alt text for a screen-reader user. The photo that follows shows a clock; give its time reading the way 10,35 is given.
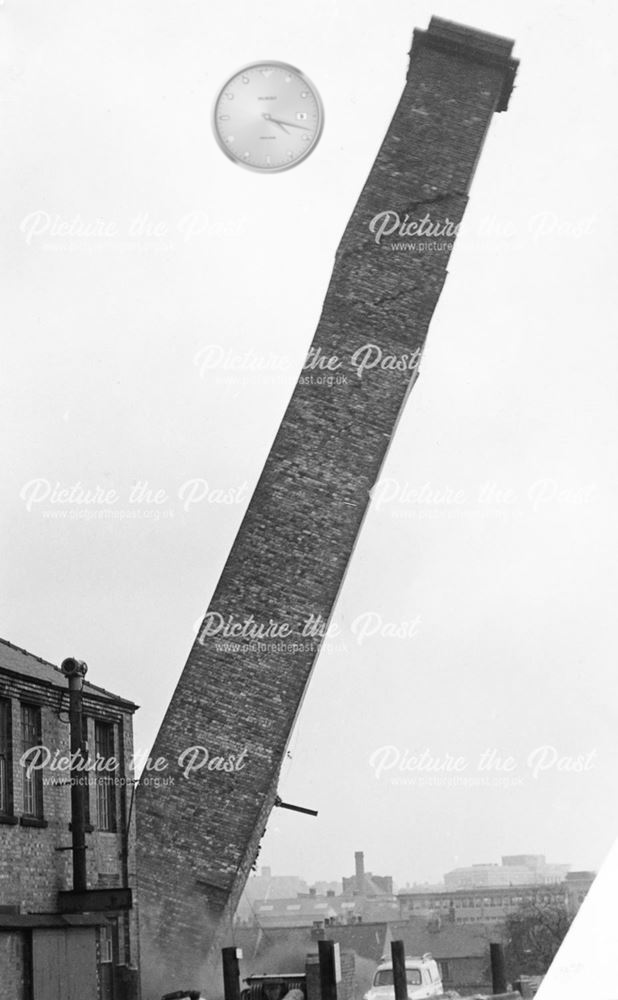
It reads 4,18
